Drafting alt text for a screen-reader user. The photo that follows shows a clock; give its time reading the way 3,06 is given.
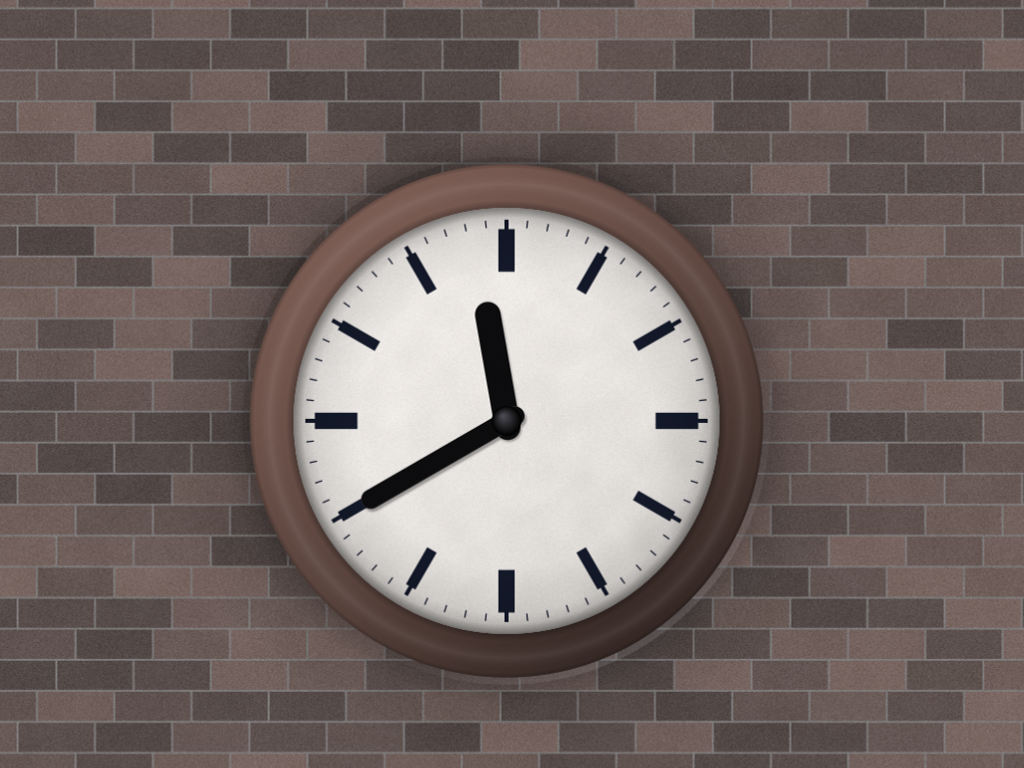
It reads 11,40
